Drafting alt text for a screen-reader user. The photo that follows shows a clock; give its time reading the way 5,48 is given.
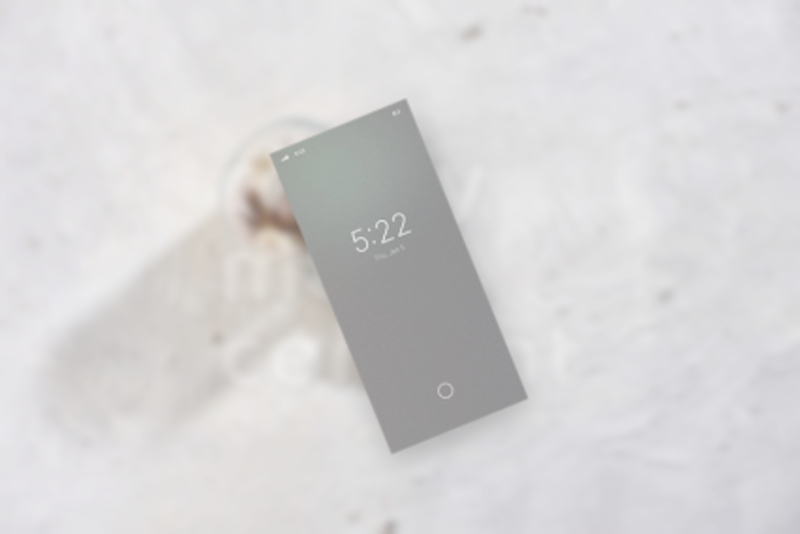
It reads 5,22
